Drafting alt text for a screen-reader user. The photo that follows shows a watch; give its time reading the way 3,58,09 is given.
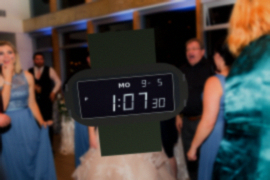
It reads 1,07,30
